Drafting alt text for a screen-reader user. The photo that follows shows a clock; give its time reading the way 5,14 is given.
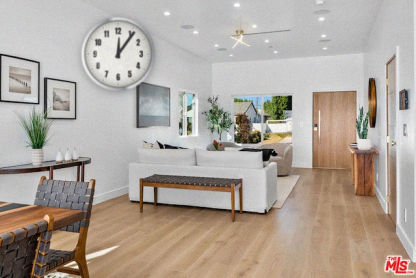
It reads 12,06
